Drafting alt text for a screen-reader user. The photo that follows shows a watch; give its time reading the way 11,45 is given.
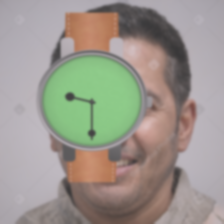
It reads 9,30
